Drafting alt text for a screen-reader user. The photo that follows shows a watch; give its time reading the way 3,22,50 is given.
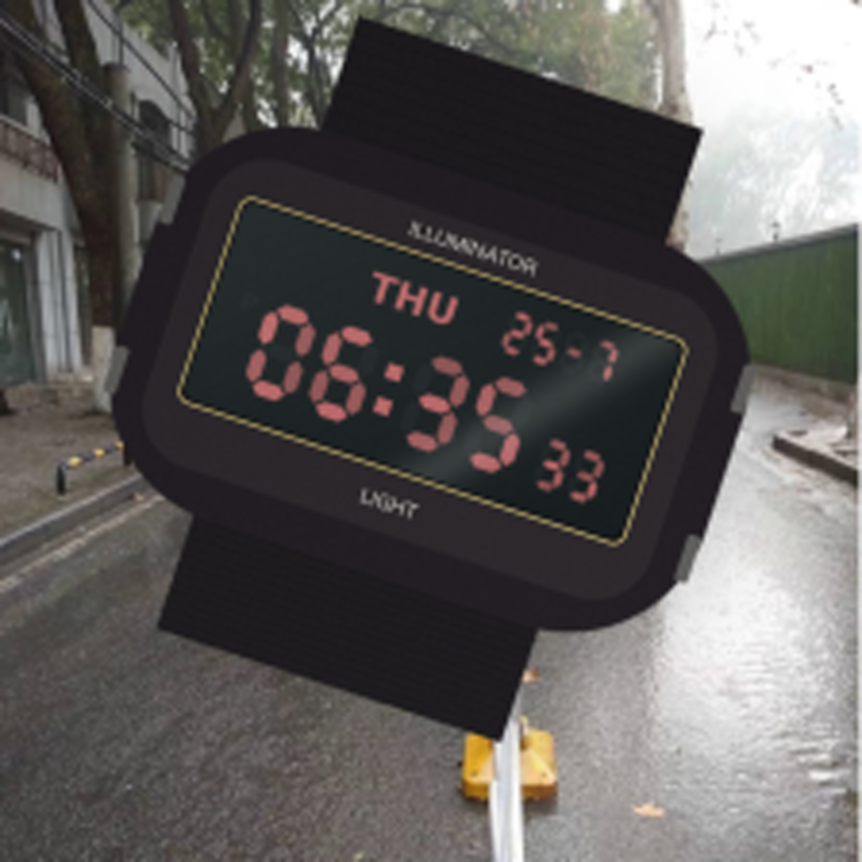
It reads 6,35,33
